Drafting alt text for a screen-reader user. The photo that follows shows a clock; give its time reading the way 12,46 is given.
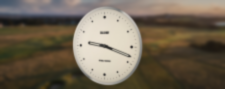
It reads 9,18
